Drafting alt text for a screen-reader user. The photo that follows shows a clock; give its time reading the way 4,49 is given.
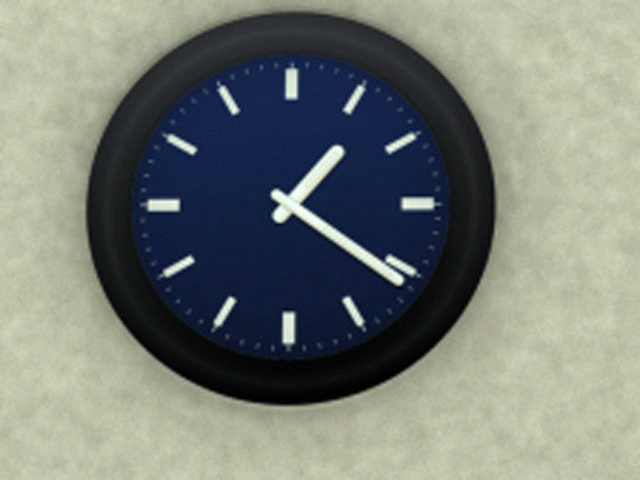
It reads 1,21
